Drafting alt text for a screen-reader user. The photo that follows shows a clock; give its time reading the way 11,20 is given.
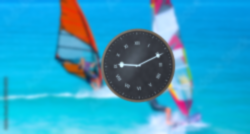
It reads 9,11
